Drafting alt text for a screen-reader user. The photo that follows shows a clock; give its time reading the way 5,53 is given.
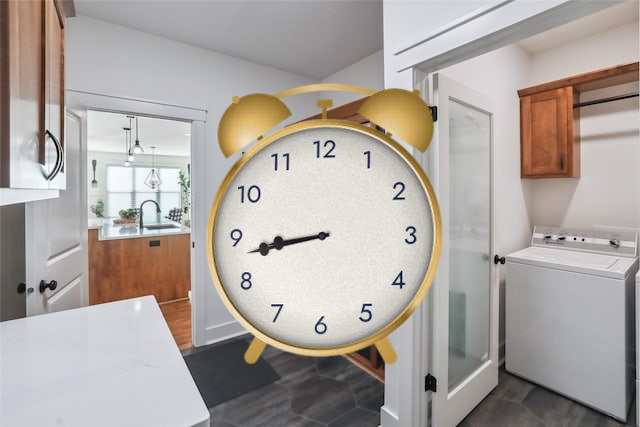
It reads 8,43
